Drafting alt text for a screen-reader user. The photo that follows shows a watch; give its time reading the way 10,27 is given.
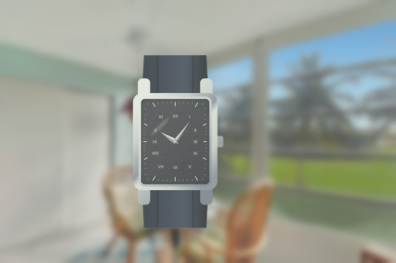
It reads 10,06
